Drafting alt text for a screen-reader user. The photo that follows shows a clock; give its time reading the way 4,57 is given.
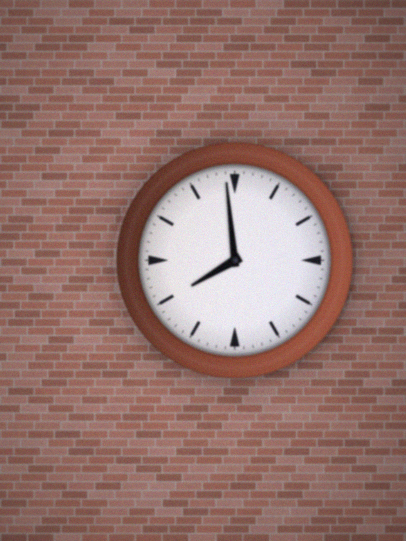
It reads 7,59
